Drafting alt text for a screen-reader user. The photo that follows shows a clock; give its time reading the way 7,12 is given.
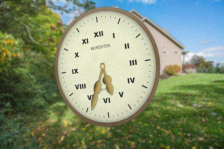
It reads 5,34
